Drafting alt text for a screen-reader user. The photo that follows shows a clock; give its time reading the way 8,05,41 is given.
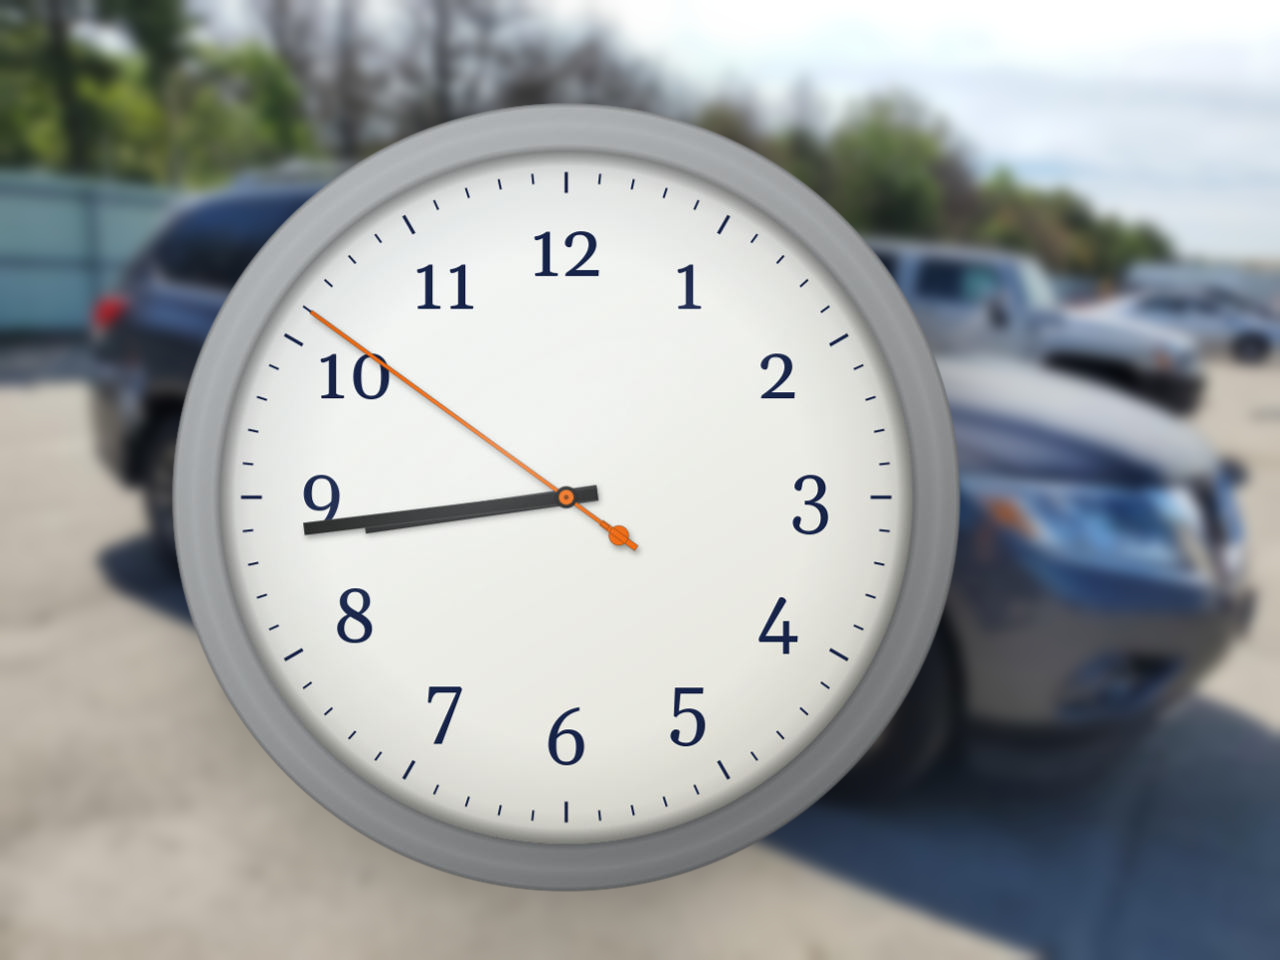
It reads 8,43,51
